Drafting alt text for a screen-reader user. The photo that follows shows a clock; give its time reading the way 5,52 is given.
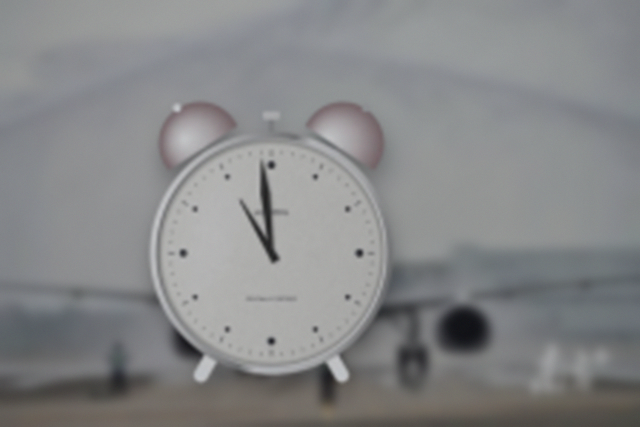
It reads 10,59
